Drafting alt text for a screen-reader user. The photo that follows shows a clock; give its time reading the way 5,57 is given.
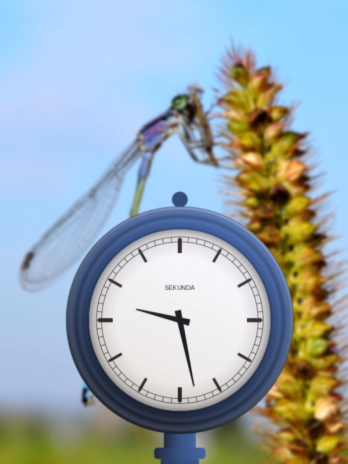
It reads 9,28
